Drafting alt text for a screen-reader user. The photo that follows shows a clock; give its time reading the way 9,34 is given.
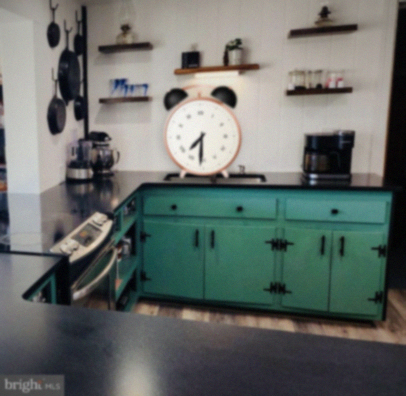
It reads 7,31
